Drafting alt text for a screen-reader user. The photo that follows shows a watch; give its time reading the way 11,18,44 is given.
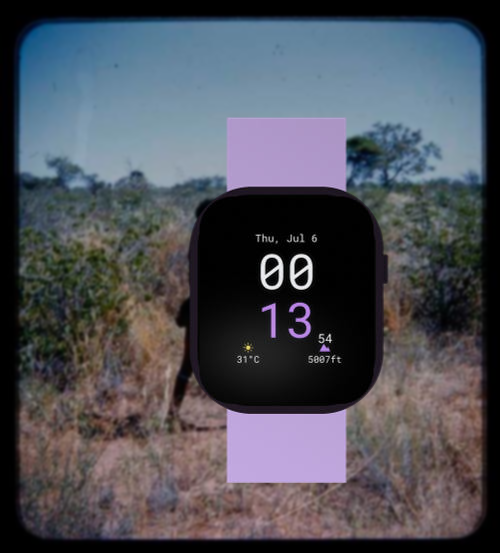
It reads 0,13,54
